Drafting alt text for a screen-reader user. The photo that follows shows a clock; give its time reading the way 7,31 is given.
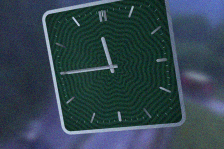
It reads 11,45
